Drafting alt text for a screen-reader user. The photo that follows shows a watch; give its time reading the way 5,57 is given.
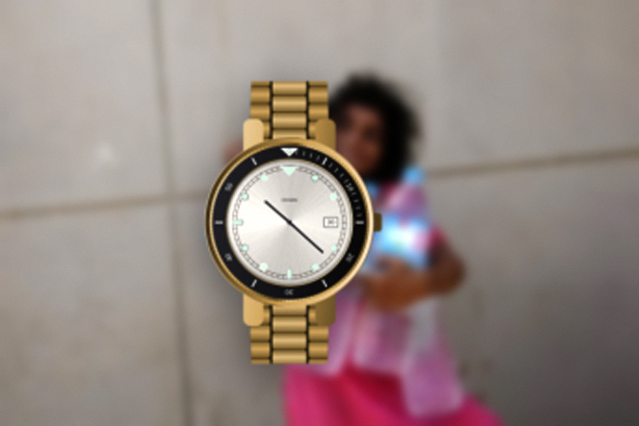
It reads 10,22
